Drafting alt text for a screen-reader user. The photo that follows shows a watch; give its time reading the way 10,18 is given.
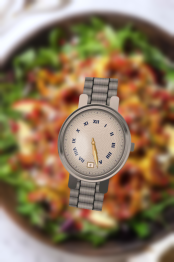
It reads 5,27
